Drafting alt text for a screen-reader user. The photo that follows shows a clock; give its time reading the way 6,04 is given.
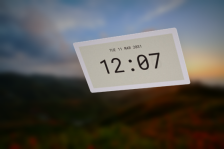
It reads 12,07
